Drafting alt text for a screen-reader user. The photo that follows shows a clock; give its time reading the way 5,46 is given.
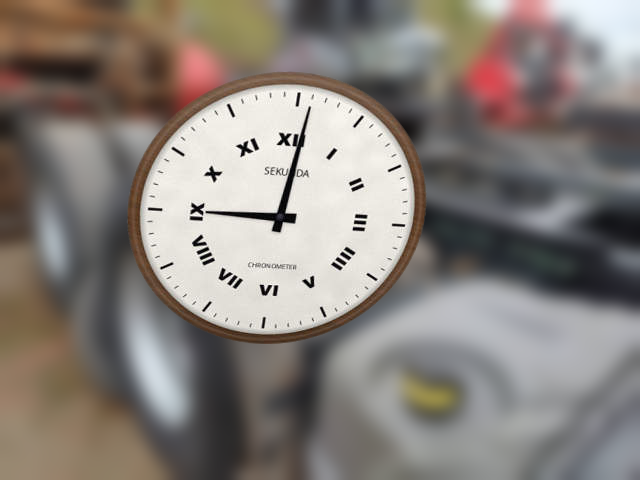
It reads 9,01
